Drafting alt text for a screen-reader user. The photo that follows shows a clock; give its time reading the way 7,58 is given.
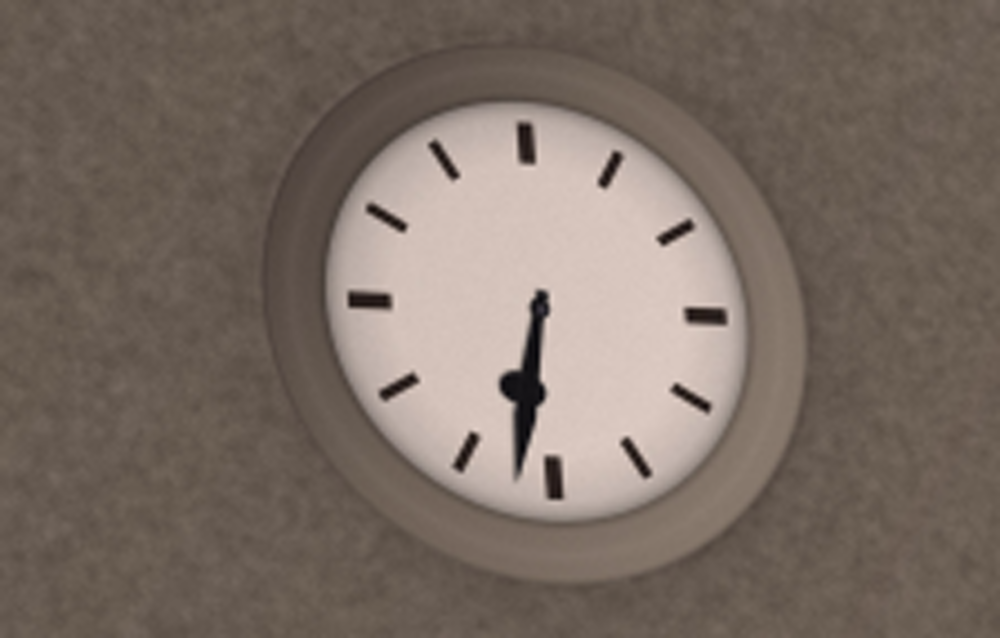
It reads 6,32
